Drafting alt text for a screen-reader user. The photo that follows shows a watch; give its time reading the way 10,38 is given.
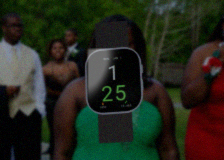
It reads 1,25
